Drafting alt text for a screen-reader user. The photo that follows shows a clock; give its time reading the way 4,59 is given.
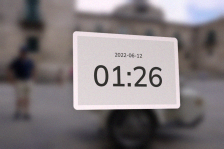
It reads 1,26
